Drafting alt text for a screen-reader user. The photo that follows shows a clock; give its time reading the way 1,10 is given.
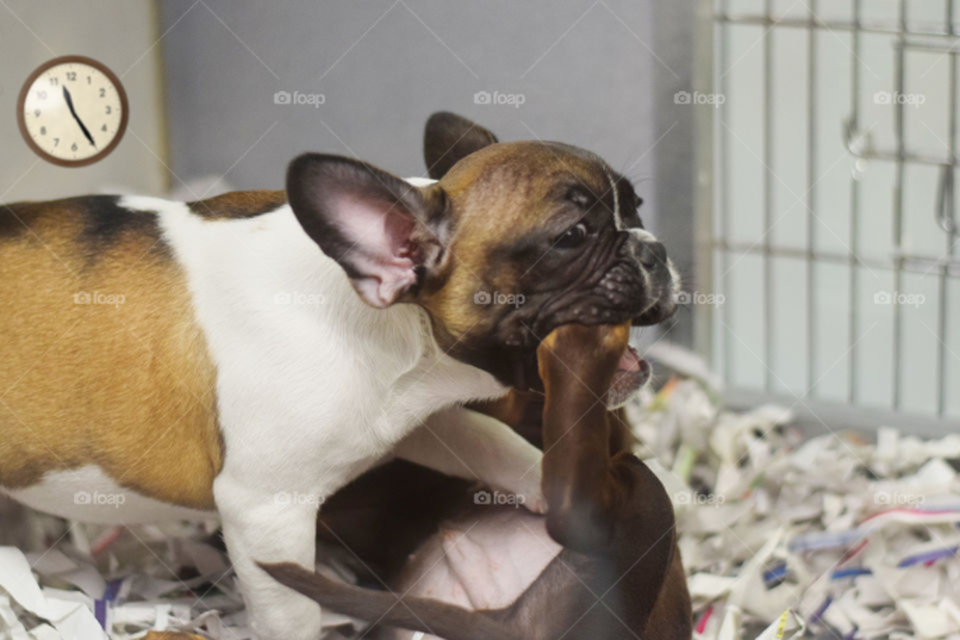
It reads 11,25
